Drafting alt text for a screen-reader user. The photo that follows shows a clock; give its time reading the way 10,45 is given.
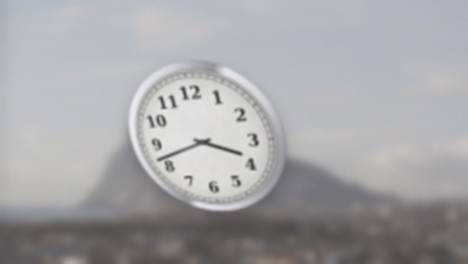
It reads 3,42
